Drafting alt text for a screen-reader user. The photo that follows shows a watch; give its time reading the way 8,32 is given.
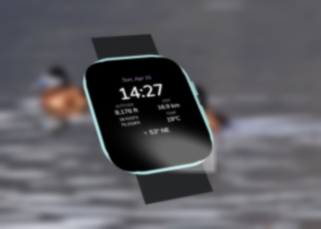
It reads 14,27
